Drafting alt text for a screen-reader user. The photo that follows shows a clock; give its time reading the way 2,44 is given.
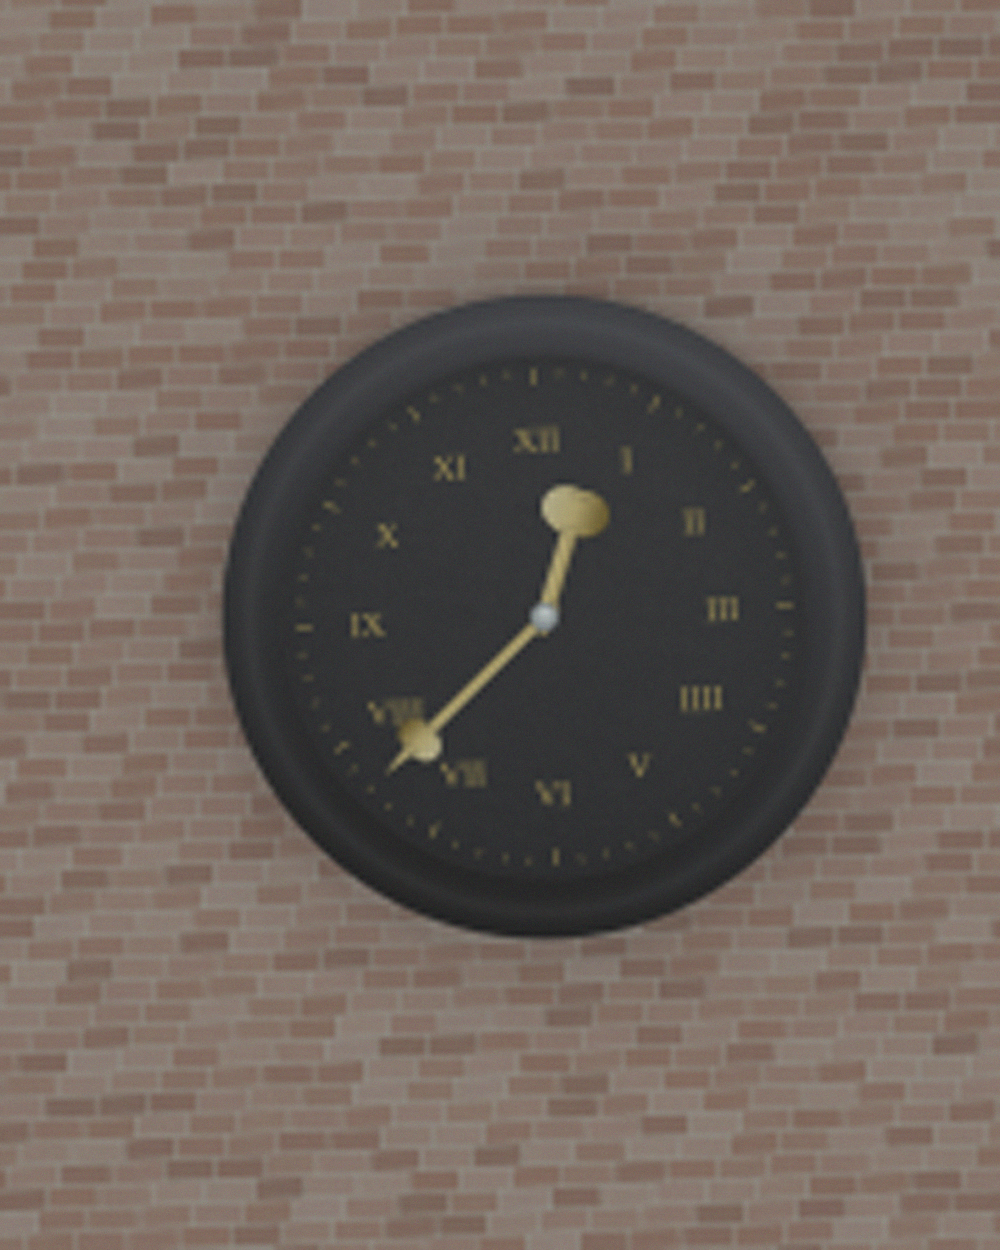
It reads 12,38
